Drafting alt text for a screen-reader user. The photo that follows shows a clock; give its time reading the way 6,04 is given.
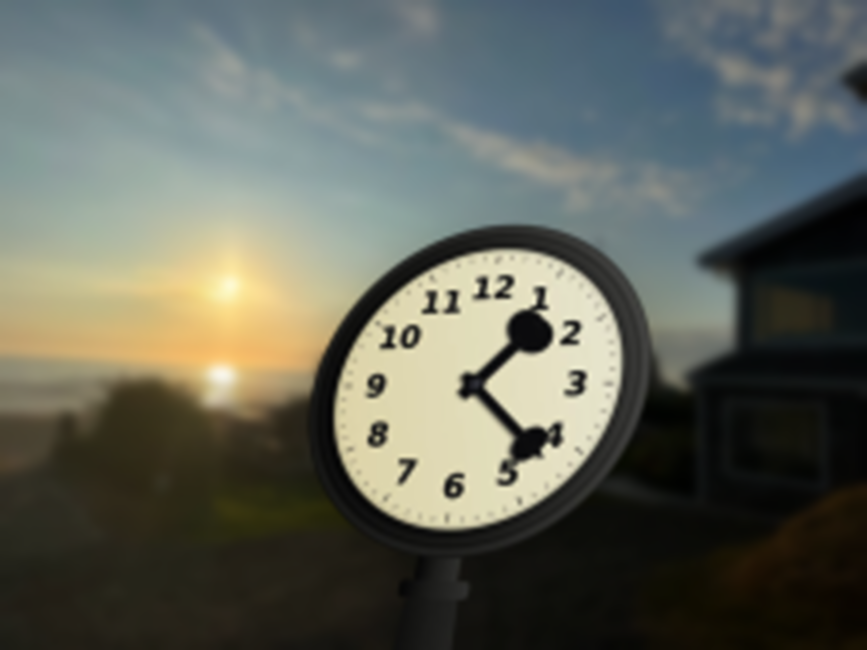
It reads 1,22
